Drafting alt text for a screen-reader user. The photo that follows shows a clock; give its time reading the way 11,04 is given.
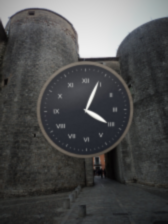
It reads 4,04
